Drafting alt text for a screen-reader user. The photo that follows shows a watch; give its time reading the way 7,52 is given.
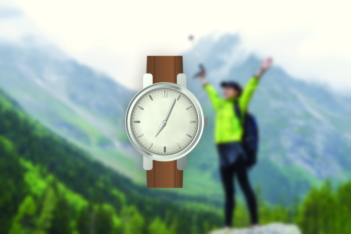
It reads 7,04
